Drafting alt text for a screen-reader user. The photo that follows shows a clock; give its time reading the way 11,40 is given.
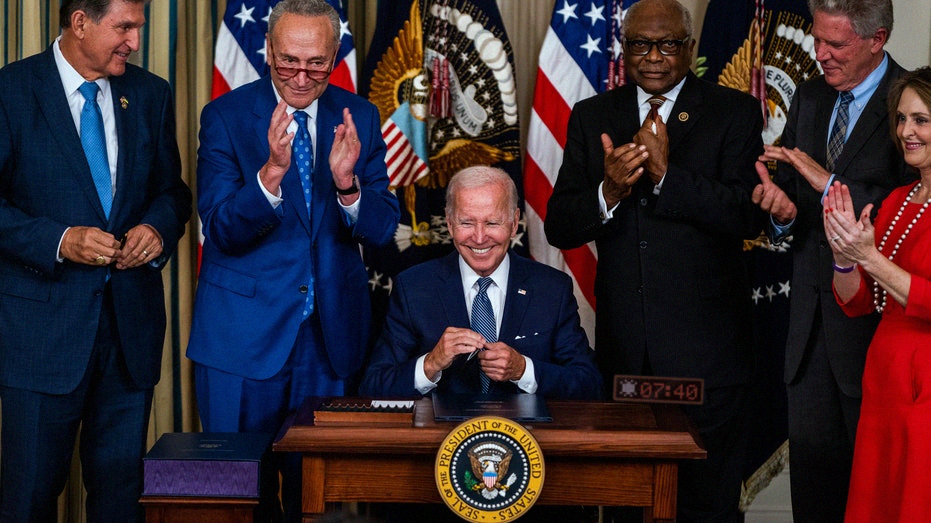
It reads 7,40
